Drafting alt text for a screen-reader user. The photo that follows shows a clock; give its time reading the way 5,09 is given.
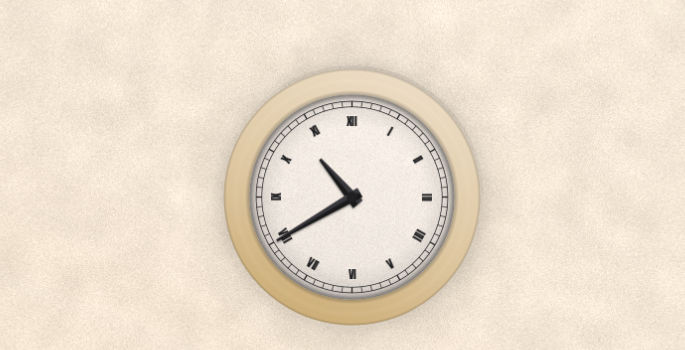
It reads 10,40
